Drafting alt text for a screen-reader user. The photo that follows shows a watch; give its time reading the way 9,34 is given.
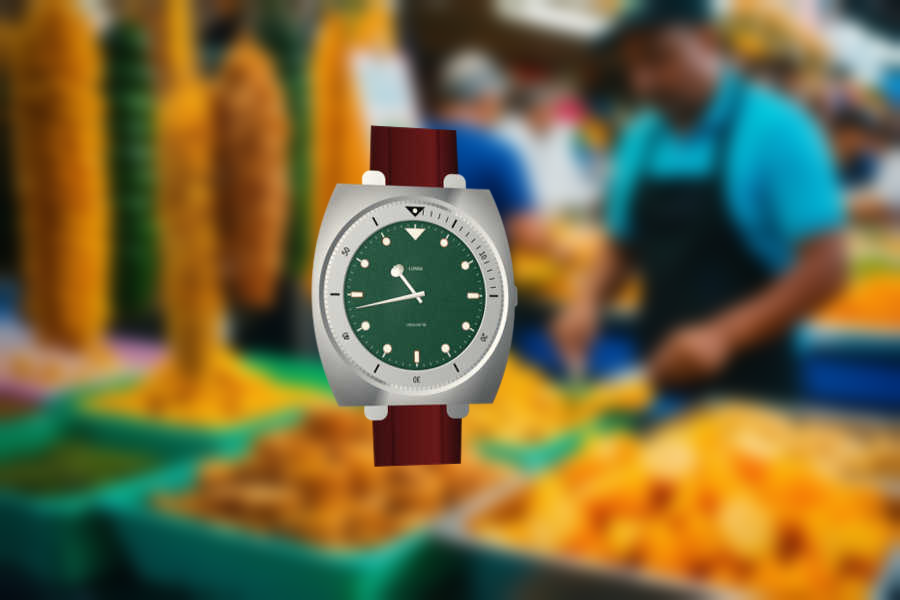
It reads 10,43
